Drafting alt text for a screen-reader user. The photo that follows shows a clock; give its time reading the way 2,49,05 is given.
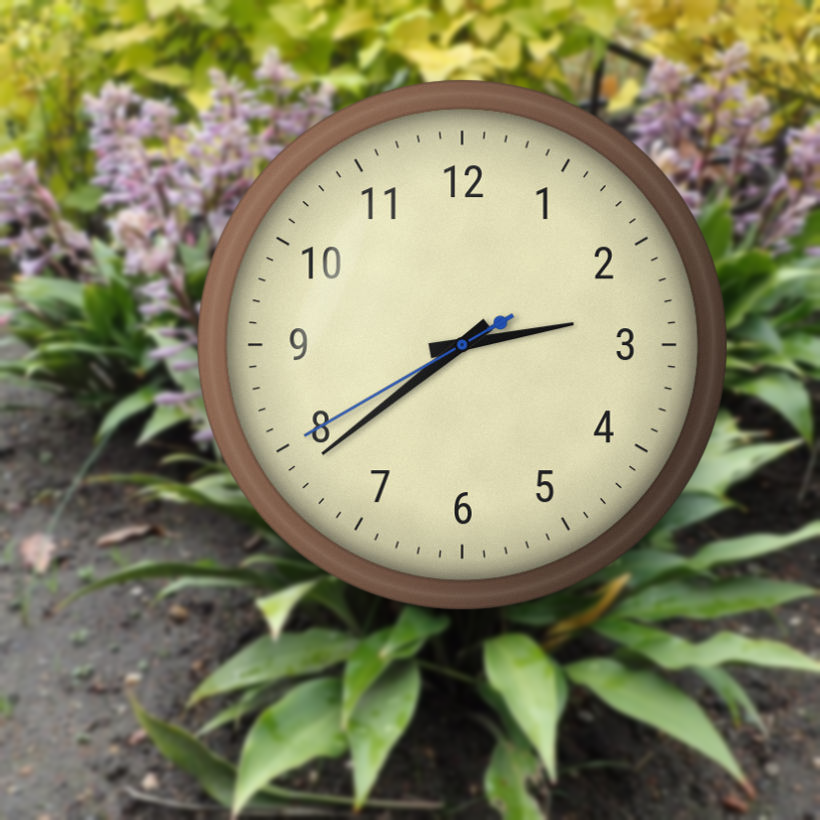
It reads 2,38,40
